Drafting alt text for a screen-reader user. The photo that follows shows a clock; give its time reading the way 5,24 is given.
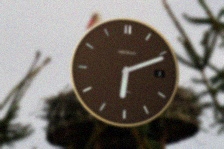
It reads 6,11
